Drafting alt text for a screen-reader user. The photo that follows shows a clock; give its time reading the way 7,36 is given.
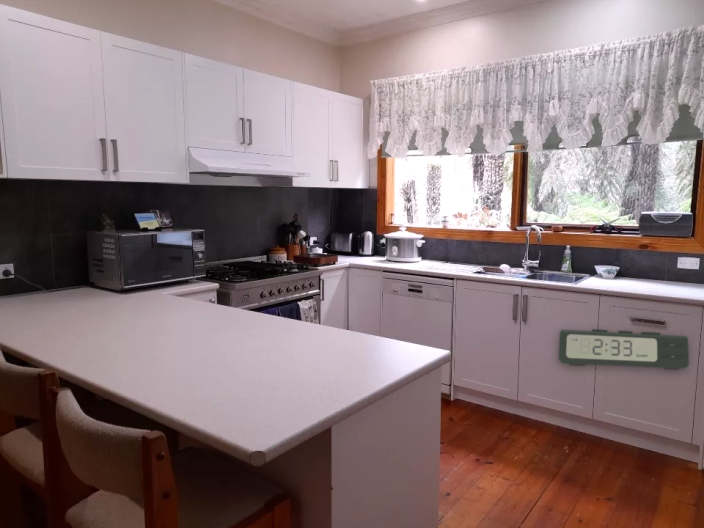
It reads 2,33
